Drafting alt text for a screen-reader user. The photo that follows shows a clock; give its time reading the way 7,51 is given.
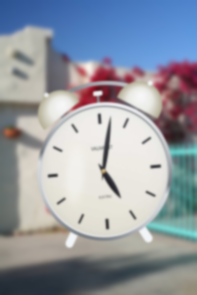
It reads 5,02
